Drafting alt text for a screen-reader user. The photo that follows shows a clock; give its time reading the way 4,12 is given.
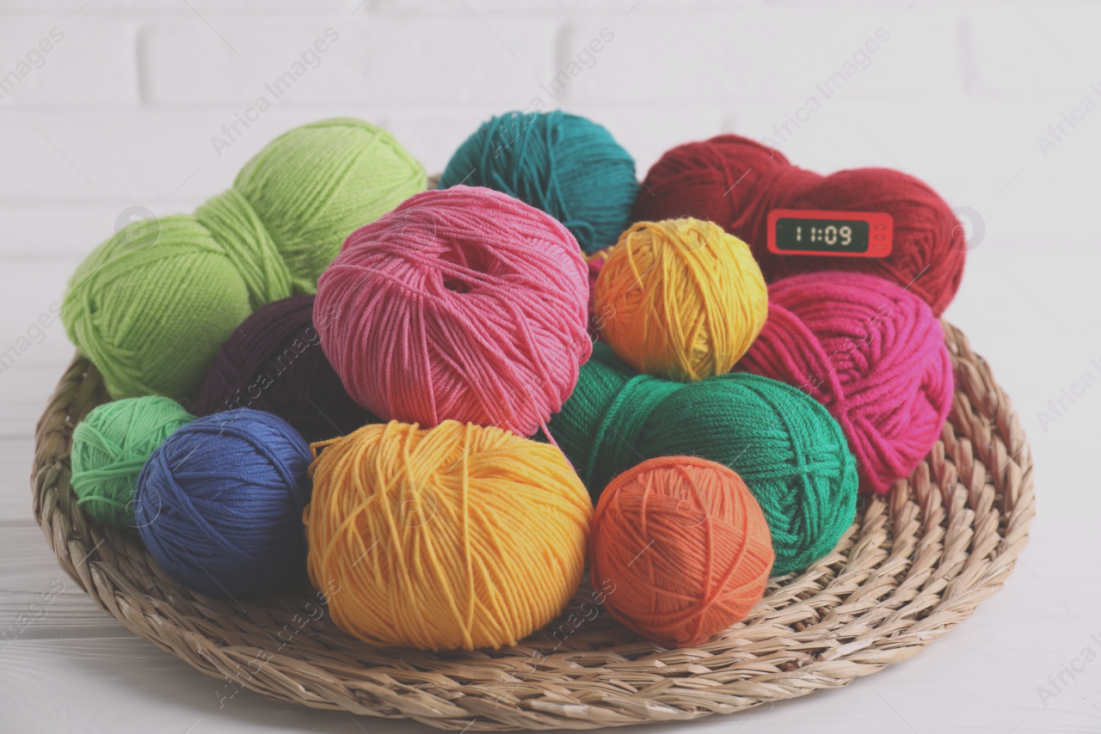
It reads 11,09
